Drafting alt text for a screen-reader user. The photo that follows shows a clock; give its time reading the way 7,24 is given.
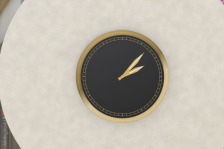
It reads 2,07
